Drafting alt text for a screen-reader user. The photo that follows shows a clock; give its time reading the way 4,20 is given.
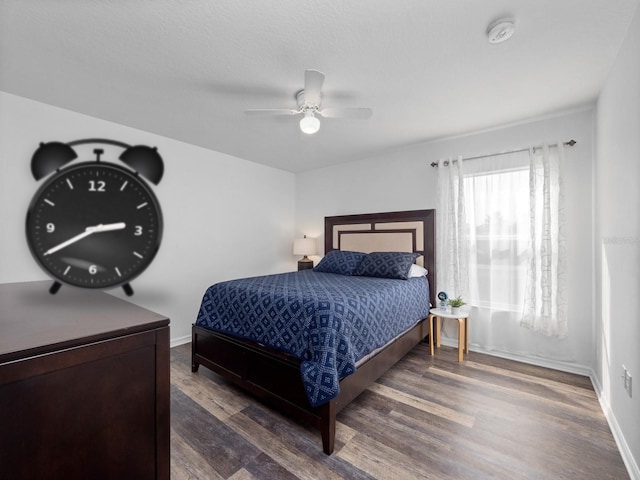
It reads 2,40
